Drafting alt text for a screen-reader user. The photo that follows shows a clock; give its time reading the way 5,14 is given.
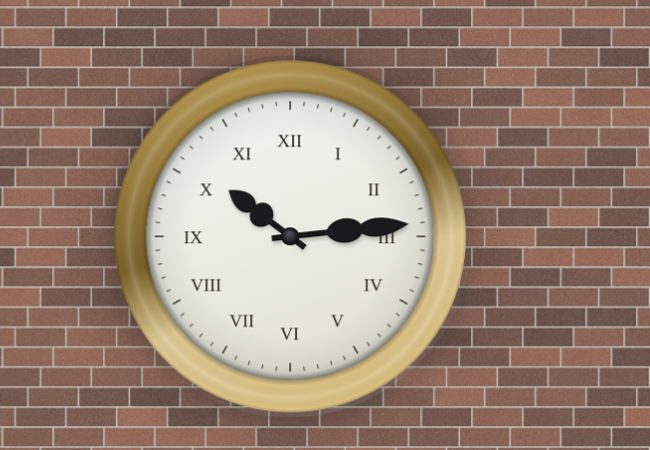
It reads 10,14
